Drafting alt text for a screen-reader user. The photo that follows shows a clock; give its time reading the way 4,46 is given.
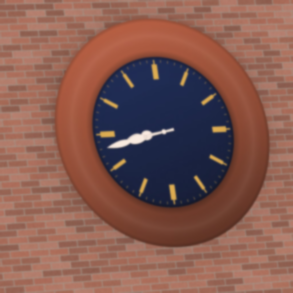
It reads 8,43
